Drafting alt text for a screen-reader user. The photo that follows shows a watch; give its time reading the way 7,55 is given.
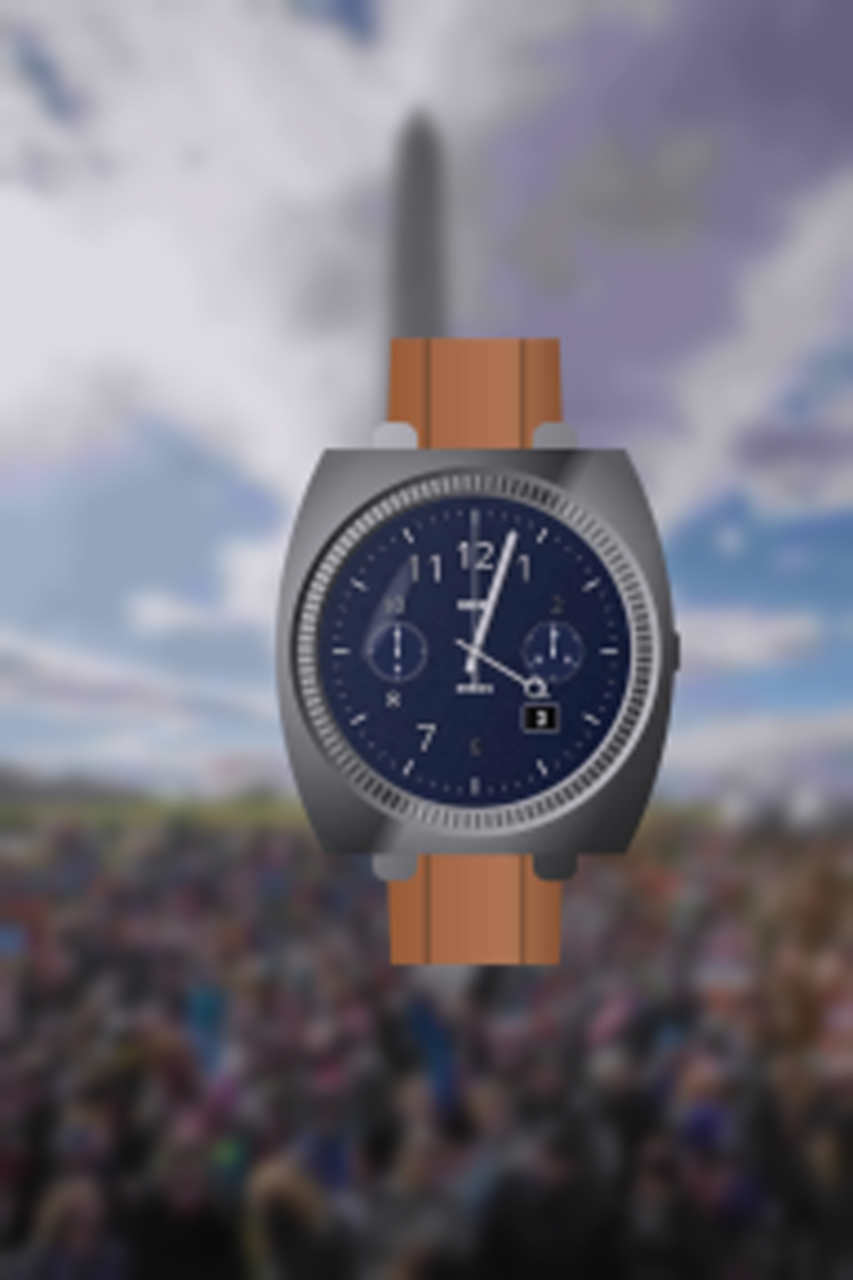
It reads 4,03
